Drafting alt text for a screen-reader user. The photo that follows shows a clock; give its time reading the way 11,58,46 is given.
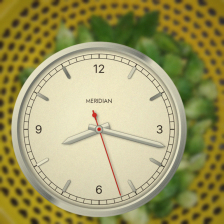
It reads 8,17,27
